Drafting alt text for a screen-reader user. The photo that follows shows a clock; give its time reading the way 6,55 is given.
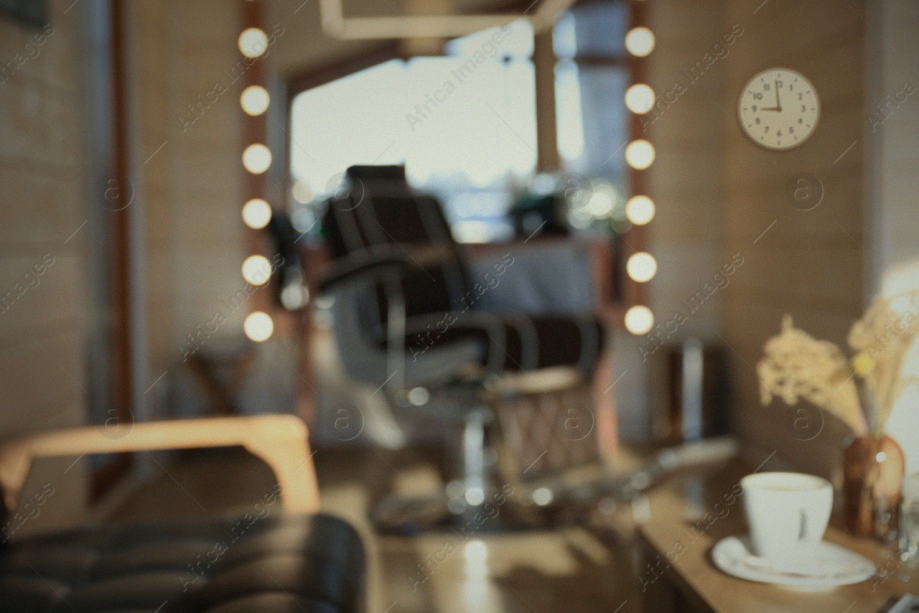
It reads 8,59
